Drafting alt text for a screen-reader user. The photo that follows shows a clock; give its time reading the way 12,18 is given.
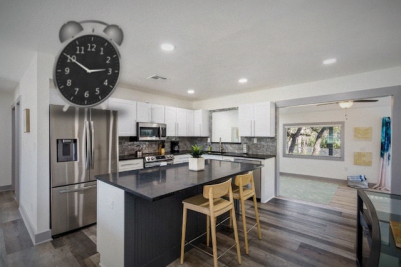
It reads 2,50
